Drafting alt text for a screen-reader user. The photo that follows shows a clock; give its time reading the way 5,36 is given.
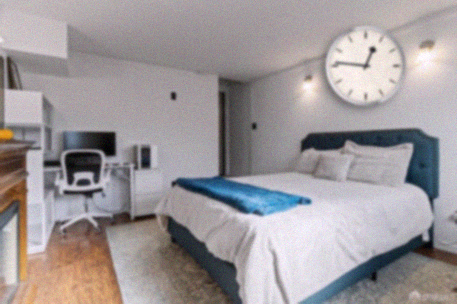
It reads 12,46
